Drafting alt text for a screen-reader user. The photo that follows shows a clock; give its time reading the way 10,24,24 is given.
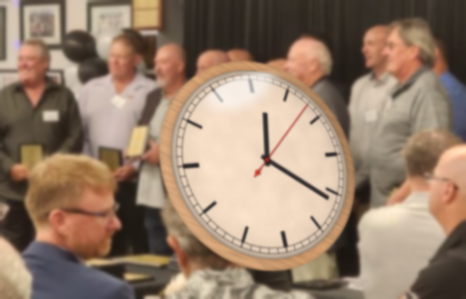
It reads 12,21,08
